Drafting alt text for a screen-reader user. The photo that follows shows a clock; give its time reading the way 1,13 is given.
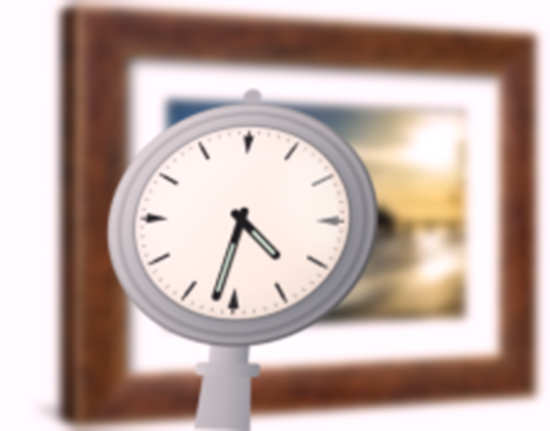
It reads 4,32
